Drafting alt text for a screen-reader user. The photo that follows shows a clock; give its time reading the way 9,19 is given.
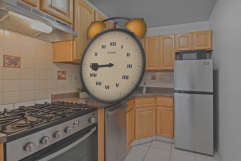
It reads 8,44
